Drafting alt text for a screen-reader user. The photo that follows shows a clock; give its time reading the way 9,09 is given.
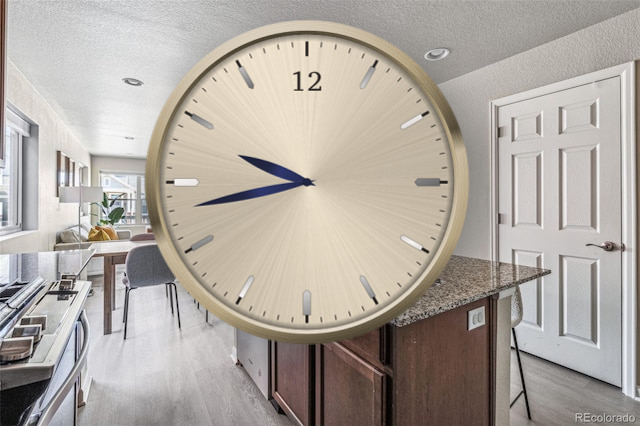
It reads 9,43
